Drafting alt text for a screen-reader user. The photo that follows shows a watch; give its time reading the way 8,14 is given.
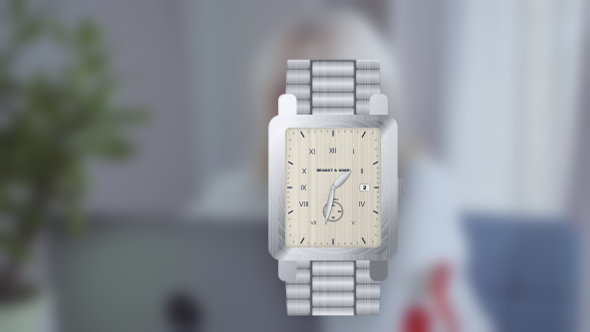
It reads 1,32
